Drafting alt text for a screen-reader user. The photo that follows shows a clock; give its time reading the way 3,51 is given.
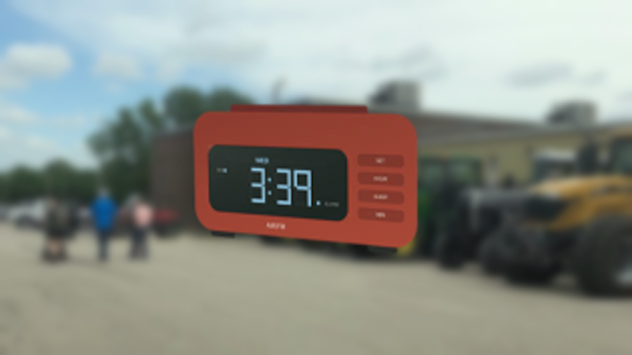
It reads 3,39
